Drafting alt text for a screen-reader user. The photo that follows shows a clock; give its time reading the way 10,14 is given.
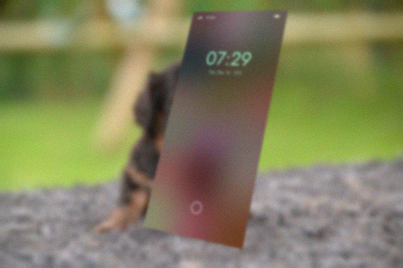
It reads 7,29
